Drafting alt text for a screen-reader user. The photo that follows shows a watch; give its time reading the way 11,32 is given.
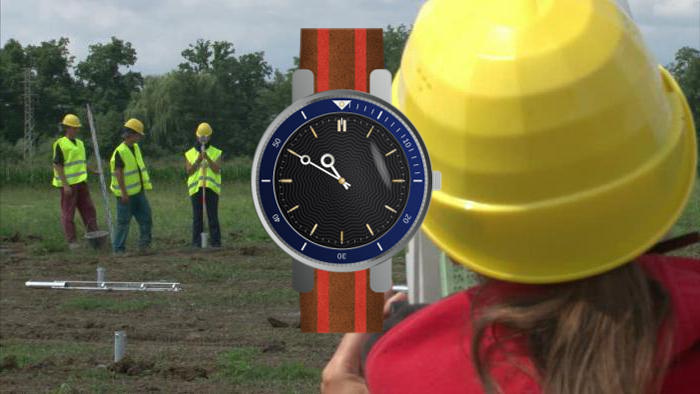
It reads 10,50
